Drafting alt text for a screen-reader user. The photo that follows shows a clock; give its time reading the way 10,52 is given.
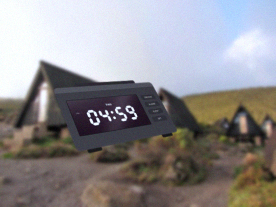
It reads 4,59
